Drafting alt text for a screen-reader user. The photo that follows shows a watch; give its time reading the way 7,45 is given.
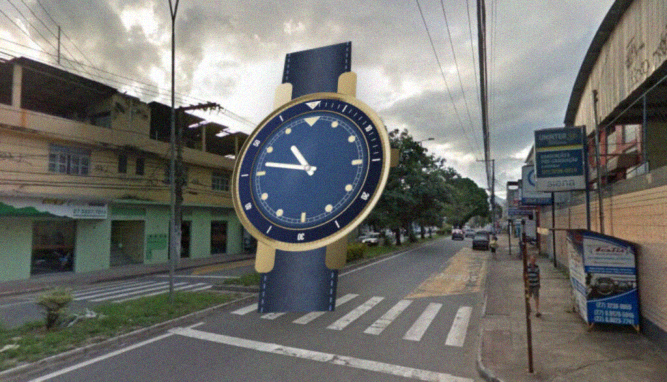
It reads 10,47
